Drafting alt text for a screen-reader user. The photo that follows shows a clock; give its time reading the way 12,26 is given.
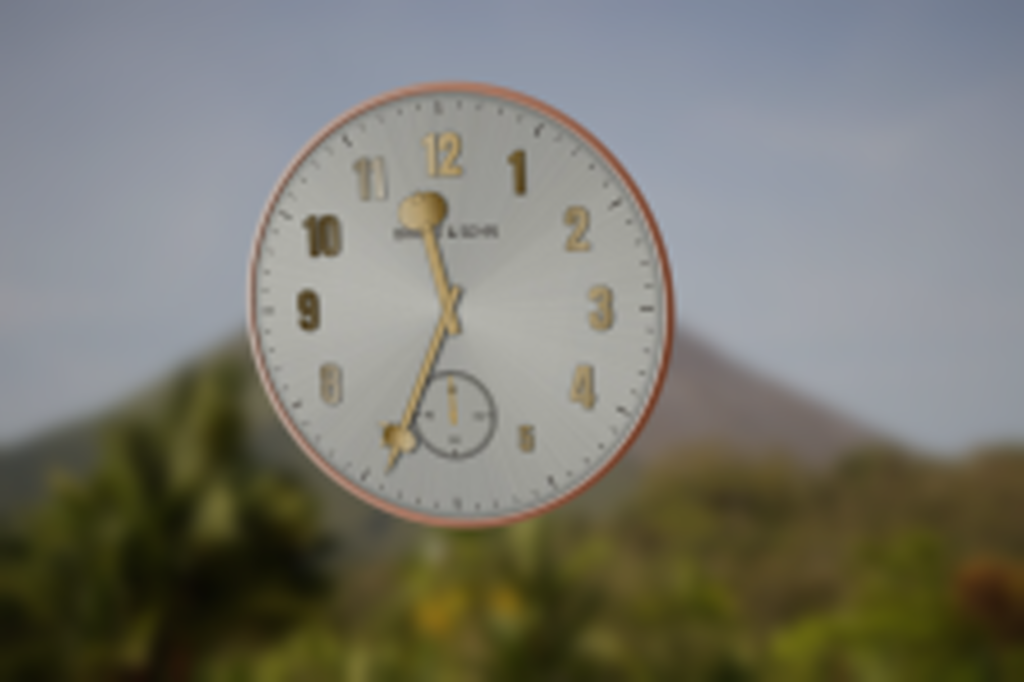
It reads 11,34
